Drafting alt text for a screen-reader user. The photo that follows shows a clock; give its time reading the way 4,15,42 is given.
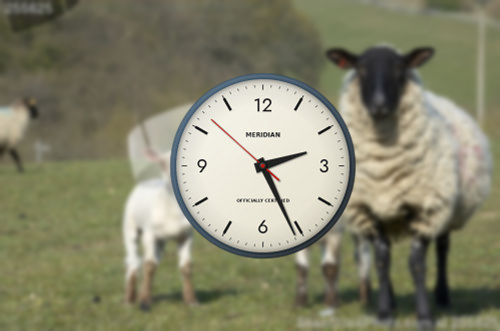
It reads 2,25,52
